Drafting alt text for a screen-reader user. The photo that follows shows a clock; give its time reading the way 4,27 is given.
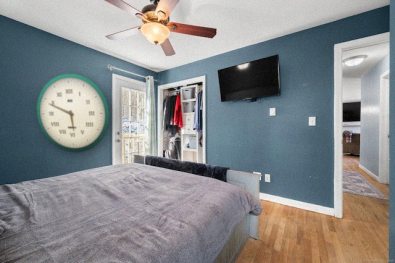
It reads 5,49
